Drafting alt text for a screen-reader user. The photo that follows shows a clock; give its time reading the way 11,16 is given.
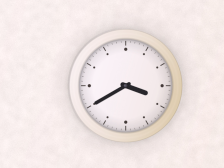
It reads 3,40
